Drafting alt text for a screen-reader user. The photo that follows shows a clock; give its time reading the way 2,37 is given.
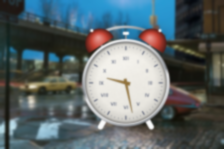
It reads 9,28
